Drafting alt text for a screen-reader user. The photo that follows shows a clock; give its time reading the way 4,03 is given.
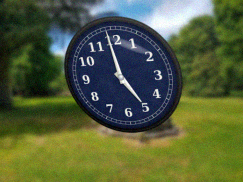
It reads 4,59
